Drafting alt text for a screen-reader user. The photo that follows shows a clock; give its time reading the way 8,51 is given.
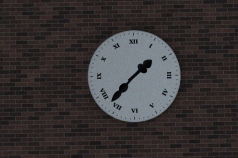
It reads 1,37
